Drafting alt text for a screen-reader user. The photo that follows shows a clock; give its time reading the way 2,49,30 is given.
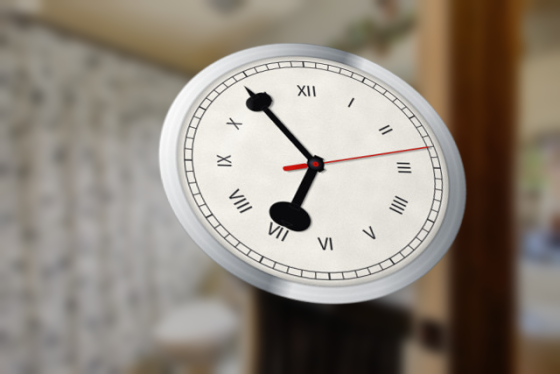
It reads 6,54,13
